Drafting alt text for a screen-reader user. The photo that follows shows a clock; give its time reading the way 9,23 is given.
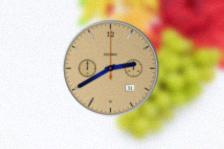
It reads 2,40
